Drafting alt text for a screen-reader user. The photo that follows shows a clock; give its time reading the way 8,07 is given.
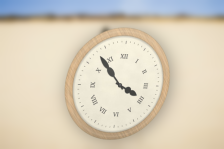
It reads 3,53
